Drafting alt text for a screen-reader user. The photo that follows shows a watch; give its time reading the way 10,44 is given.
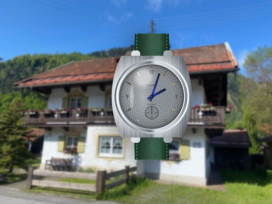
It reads 2,03
